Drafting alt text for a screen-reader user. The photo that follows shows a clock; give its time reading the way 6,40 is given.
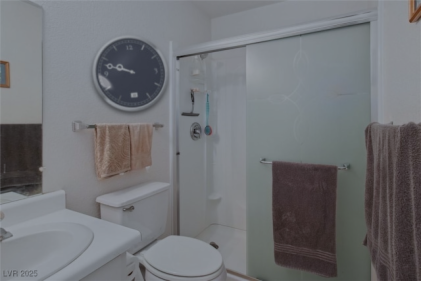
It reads 9,48
